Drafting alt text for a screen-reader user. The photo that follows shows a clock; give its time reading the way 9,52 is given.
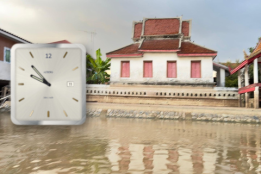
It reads 9,53
